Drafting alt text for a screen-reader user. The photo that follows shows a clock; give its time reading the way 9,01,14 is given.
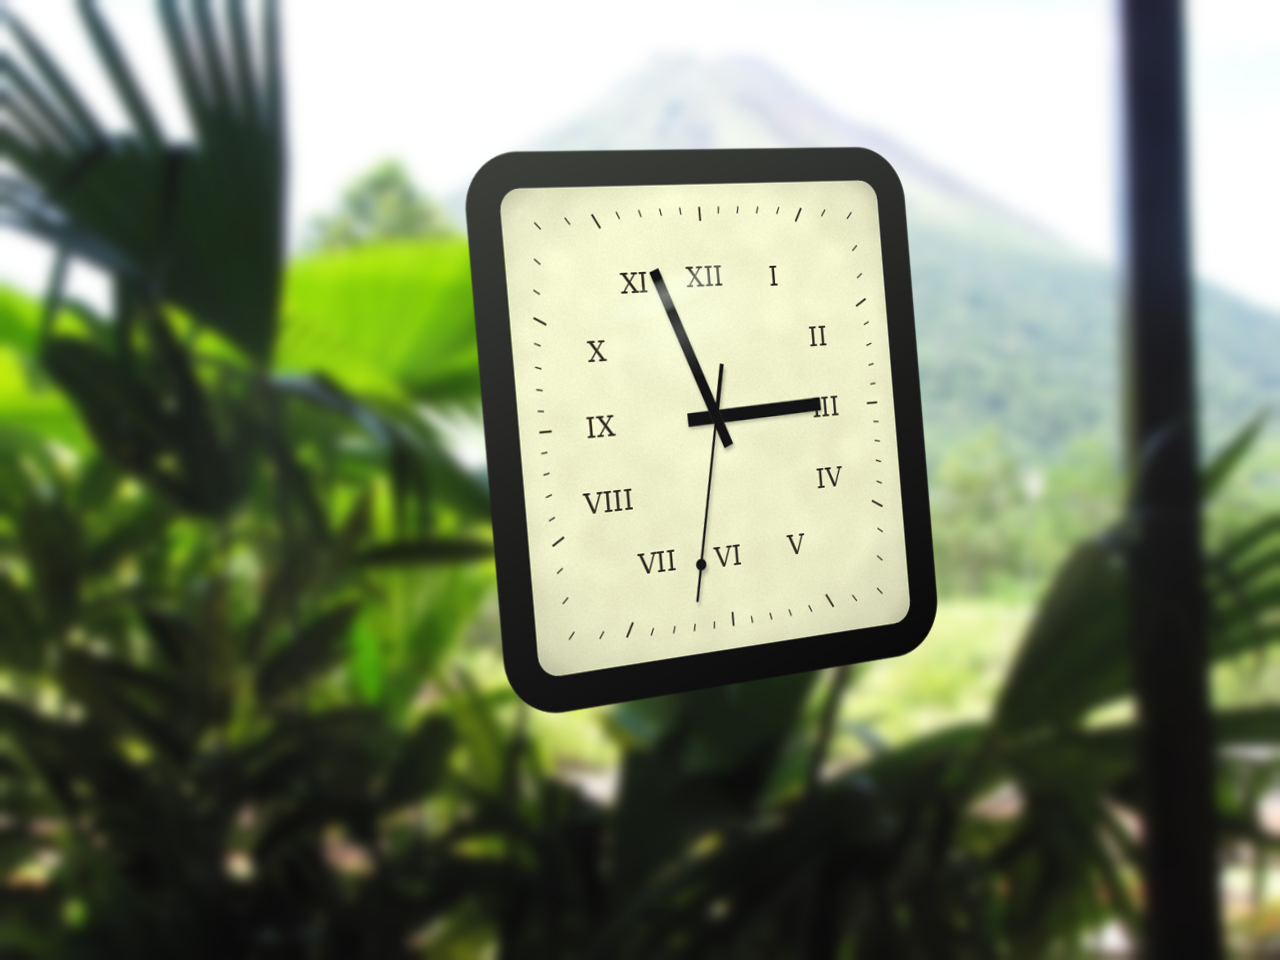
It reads 2,56,32
